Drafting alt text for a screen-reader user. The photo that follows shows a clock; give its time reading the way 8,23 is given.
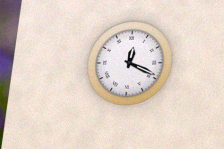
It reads 12,19
